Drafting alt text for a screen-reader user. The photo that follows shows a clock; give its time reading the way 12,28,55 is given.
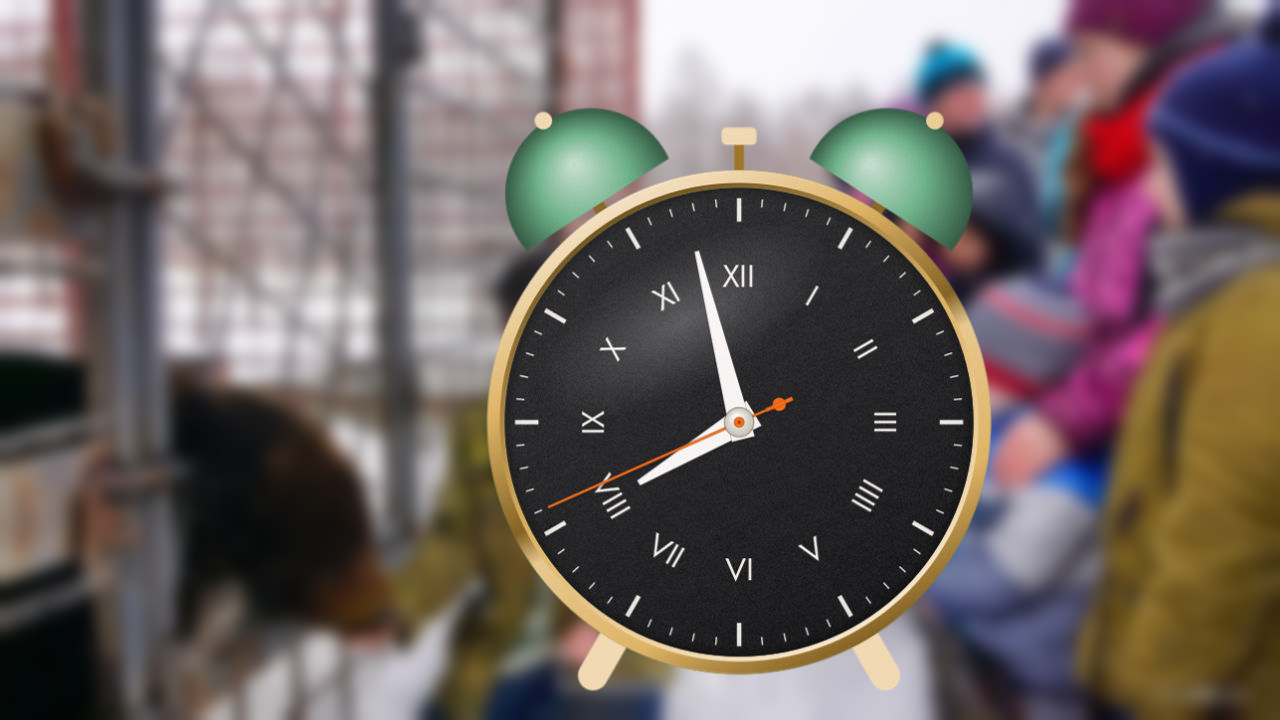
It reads 7,57,41
